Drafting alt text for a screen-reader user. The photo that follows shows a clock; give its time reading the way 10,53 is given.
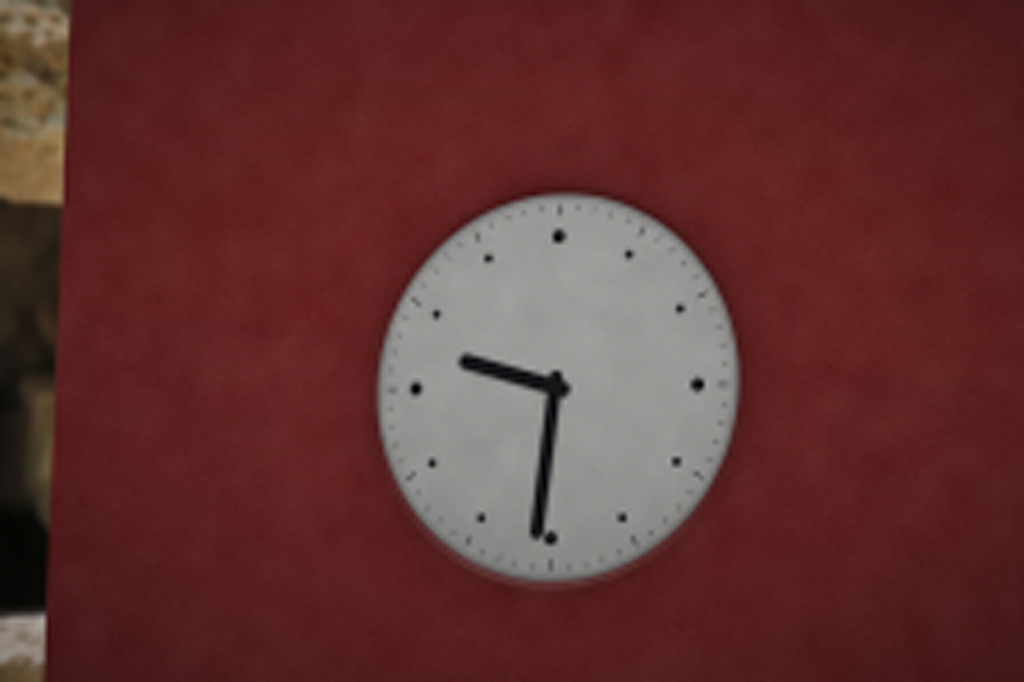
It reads 9,31
